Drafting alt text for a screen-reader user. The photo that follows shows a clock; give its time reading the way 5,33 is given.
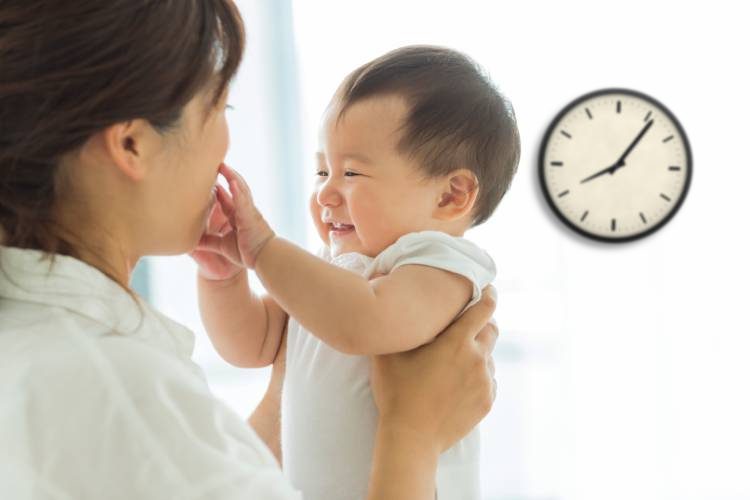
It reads 8,06
